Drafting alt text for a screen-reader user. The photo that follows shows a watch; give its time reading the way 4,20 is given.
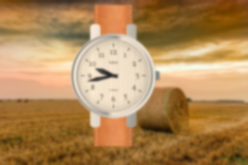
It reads 9,43
